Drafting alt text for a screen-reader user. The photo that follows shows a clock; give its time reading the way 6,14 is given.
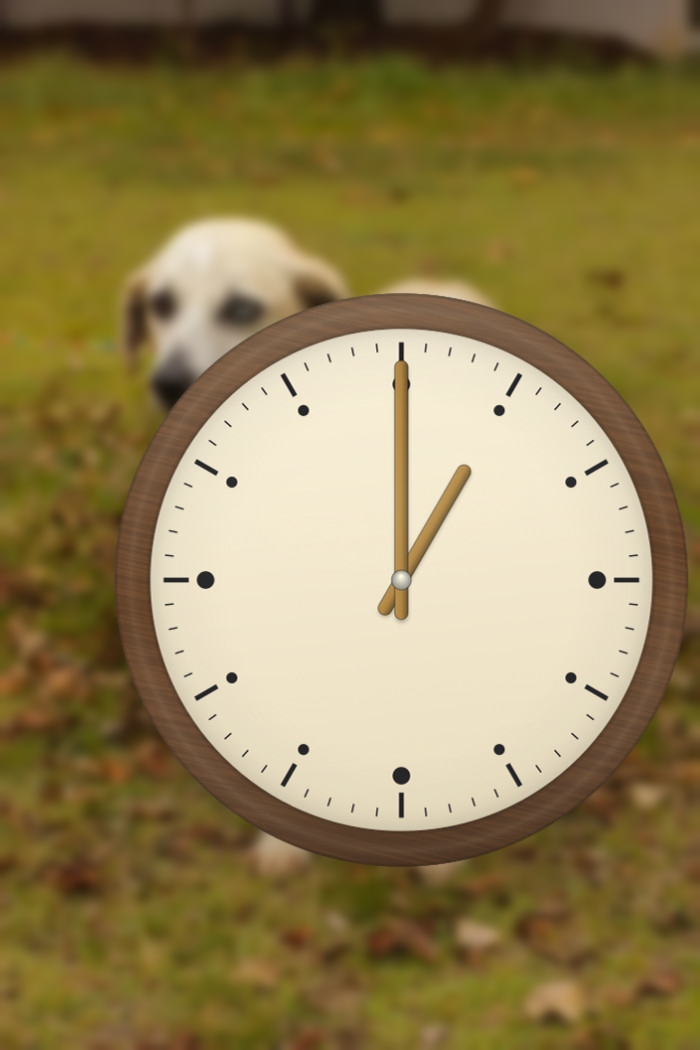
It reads 1,00
